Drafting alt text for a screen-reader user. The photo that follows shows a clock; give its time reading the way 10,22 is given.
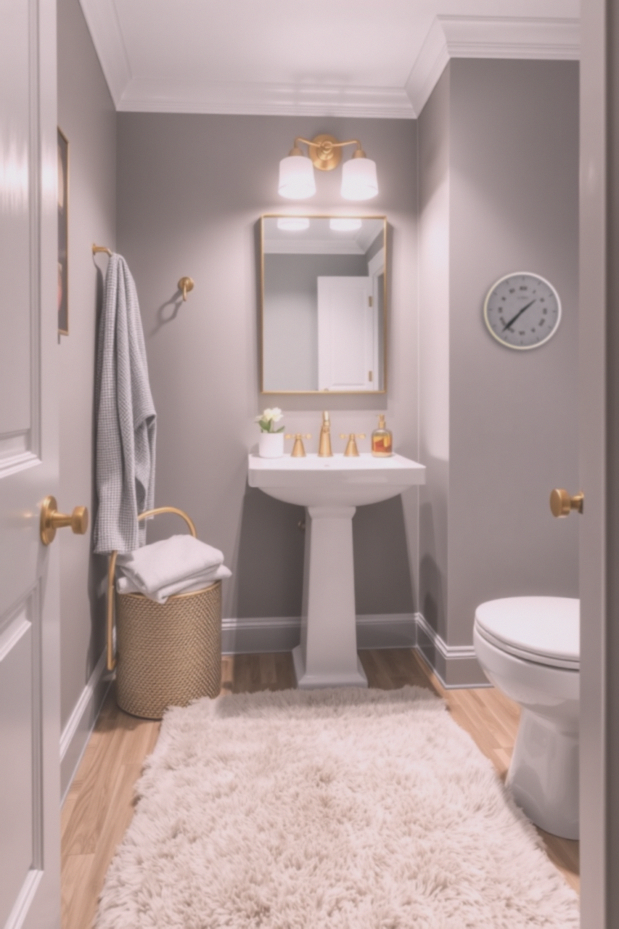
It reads 1,37
